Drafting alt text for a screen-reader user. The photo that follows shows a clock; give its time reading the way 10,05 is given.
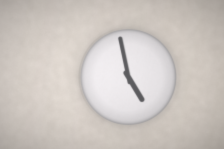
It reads 4,58
